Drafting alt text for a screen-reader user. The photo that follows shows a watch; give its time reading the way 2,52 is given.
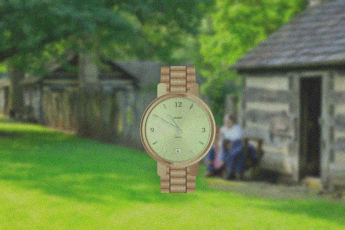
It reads 10,50
